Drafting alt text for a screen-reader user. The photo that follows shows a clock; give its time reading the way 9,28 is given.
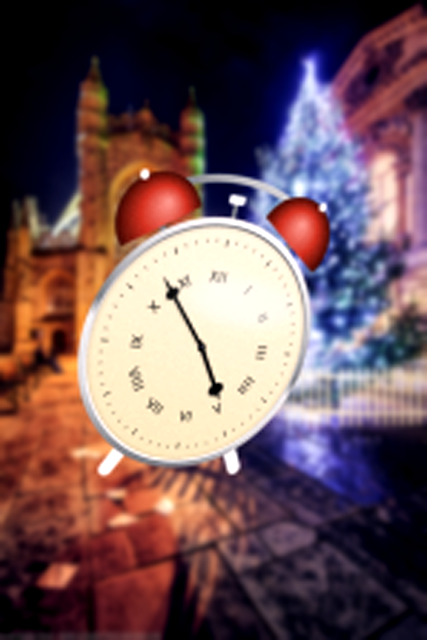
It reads 4,53
